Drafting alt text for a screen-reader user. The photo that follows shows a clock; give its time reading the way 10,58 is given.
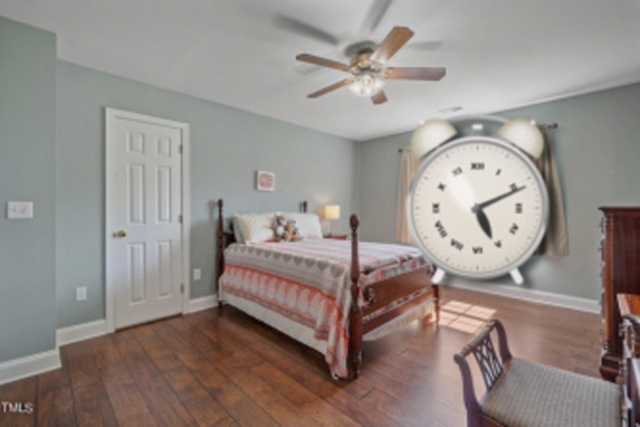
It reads 5,11
